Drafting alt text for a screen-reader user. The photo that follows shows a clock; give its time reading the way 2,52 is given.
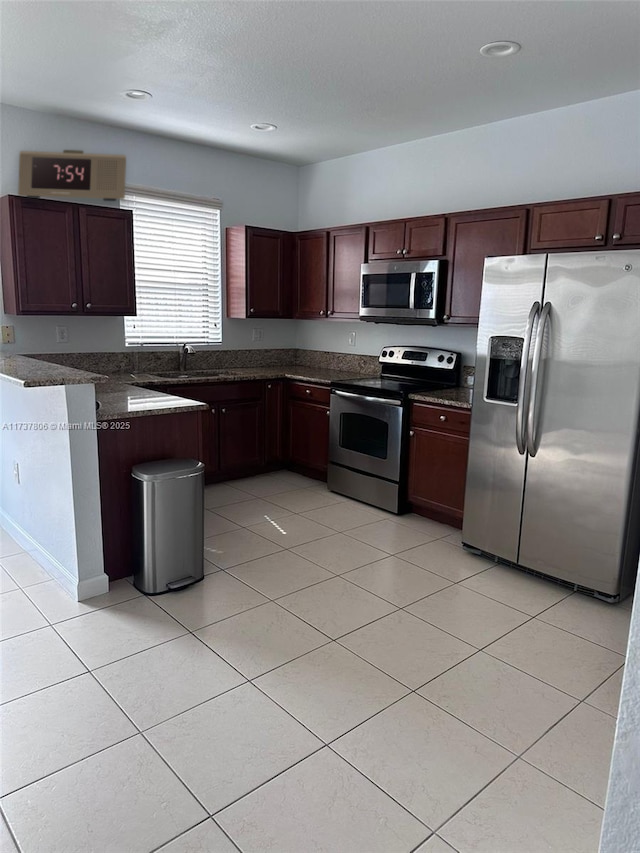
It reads 7,54
